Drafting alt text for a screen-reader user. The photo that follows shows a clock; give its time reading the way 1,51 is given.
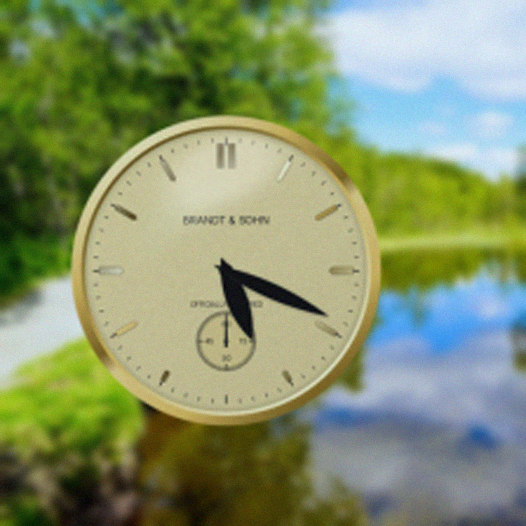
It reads 5,19
